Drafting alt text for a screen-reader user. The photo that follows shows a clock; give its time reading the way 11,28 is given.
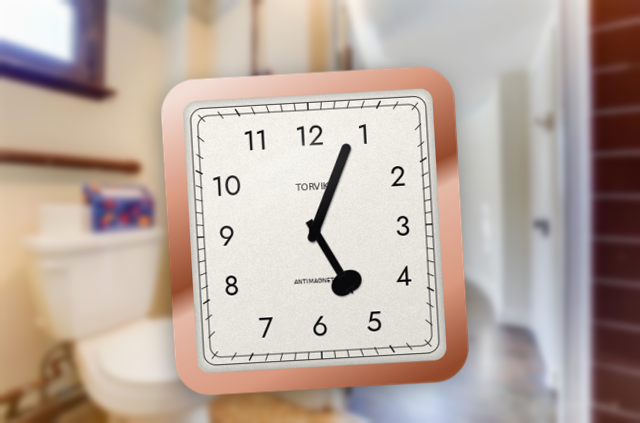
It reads 5,04
